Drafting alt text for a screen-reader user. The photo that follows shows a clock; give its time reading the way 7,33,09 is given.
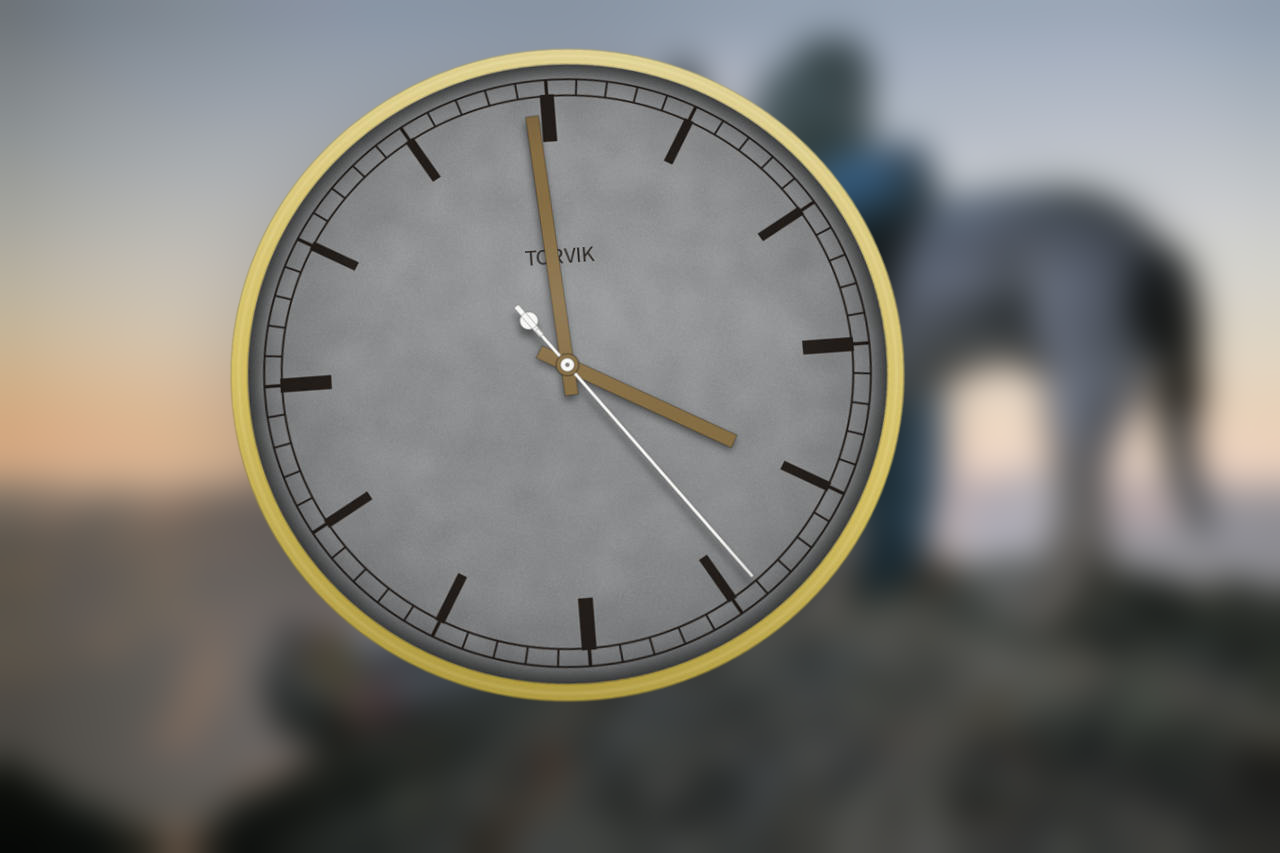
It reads 3,59,24
